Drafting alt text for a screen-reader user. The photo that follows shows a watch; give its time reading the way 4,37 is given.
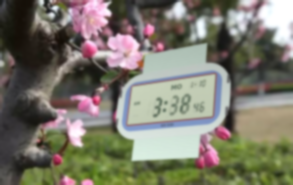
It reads 3,38
